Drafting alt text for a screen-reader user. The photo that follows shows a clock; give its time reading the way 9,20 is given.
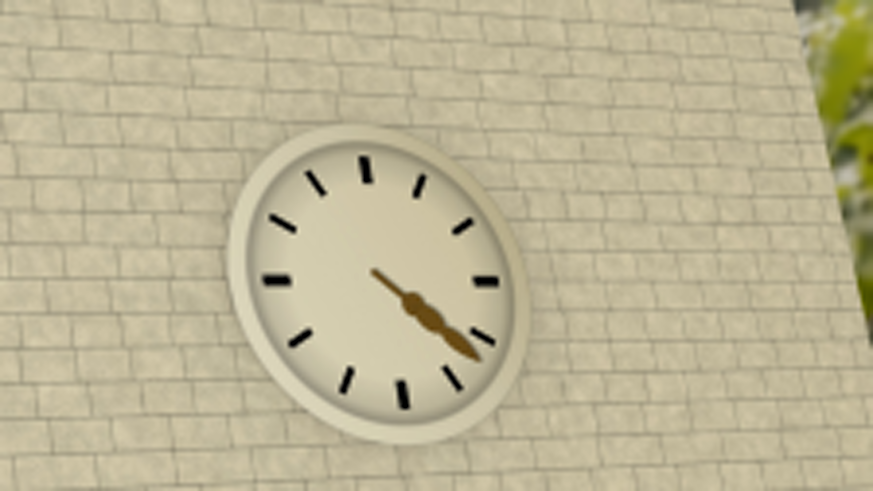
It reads 4,22
